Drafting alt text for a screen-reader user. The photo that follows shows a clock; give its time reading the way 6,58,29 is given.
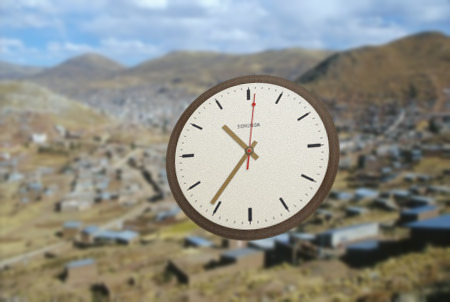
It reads 10,36,01
